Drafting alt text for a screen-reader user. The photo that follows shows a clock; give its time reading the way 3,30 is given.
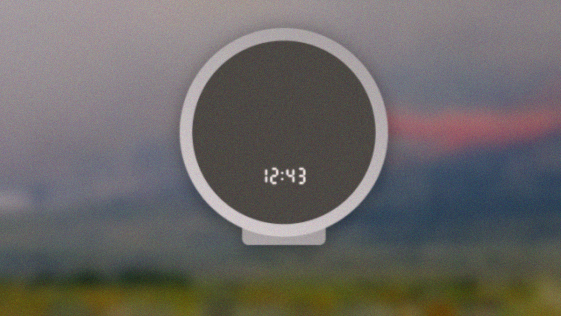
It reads 12,43
